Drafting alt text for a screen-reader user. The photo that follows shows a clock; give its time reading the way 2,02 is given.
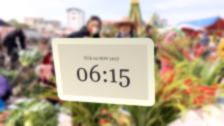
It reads 6,15
